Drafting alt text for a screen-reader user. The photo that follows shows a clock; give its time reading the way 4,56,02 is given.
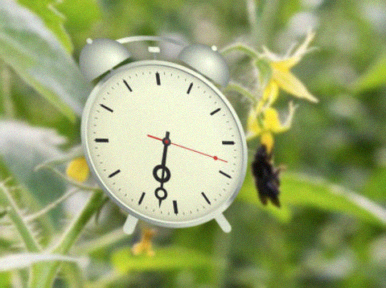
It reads 6,32,18
